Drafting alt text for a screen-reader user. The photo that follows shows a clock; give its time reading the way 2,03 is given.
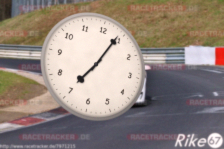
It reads 7,04
